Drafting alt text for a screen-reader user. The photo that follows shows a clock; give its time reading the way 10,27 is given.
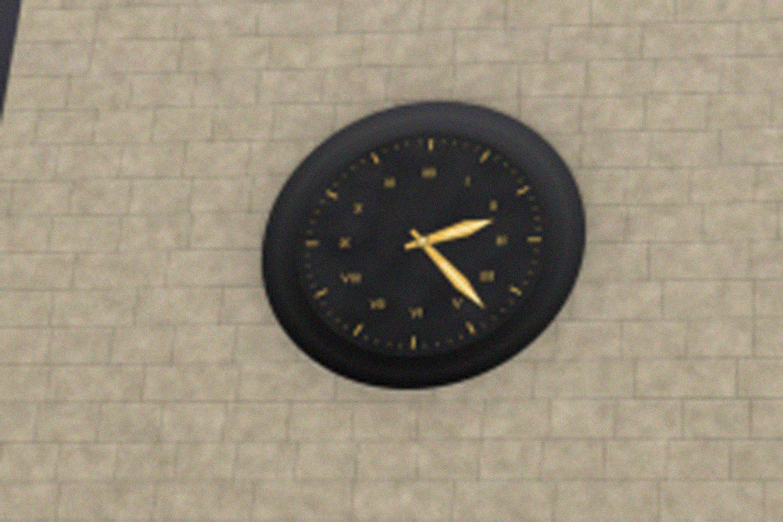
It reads 2,23
